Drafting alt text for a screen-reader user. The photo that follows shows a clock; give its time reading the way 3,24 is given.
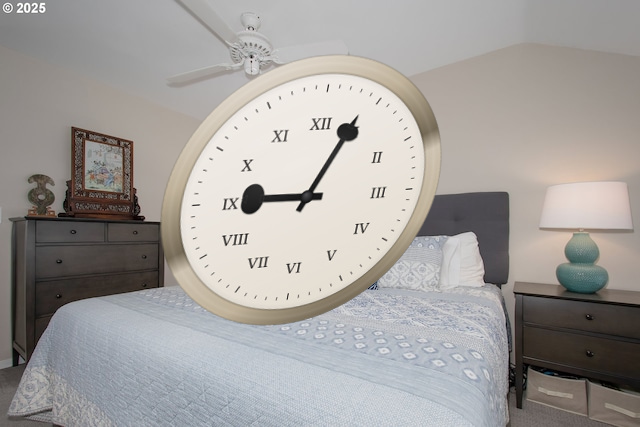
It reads 9,04
